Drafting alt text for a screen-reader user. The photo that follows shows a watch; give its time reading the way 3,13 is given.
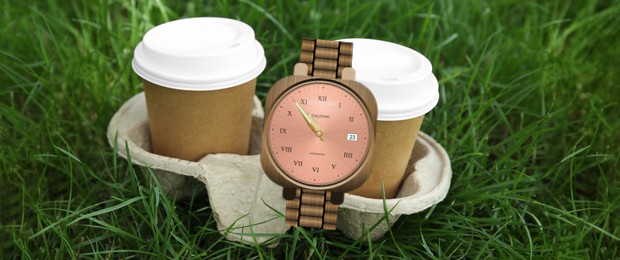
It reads 10,53
